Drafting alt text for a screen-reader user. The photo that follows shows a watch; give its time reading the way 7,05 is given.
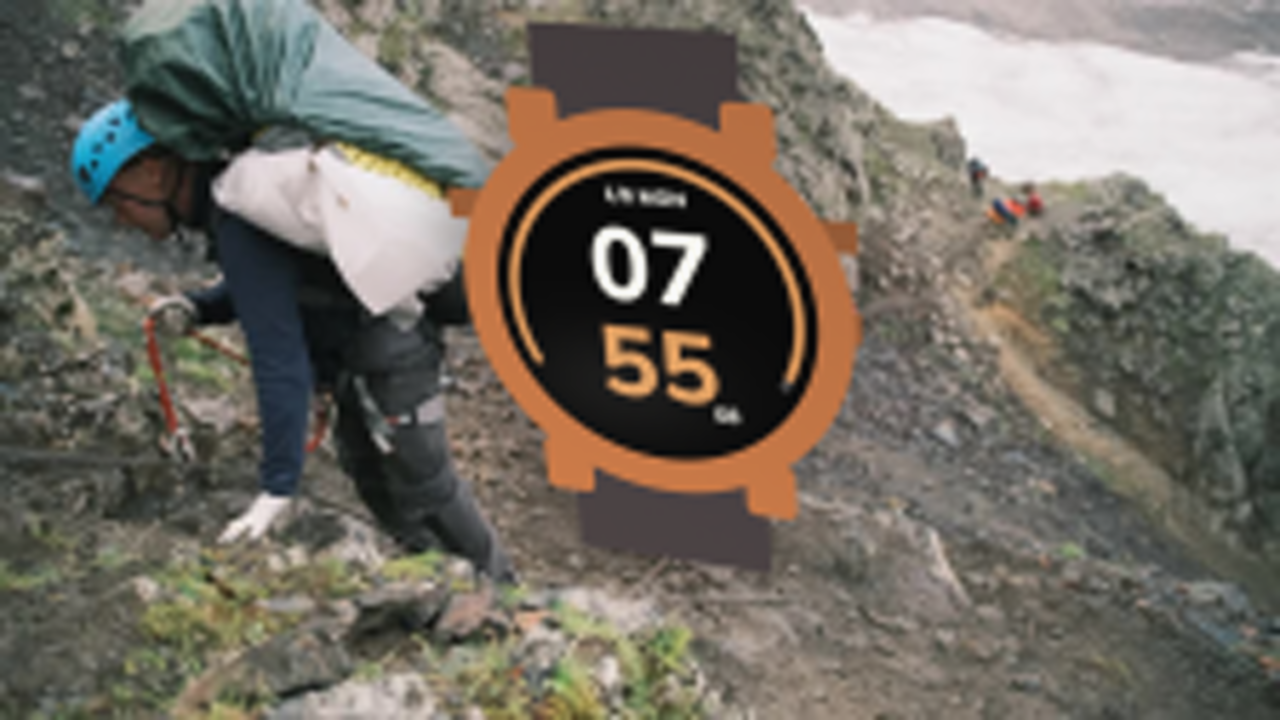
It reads 7,55
